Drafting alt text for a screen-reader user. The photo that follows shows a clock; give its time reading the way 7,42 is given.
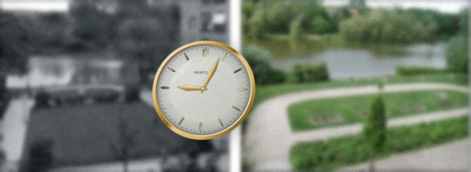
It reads 9,04
